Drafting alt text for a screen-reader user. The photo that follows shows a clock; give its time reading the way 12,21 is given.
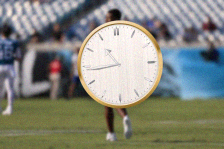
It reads 10,44
